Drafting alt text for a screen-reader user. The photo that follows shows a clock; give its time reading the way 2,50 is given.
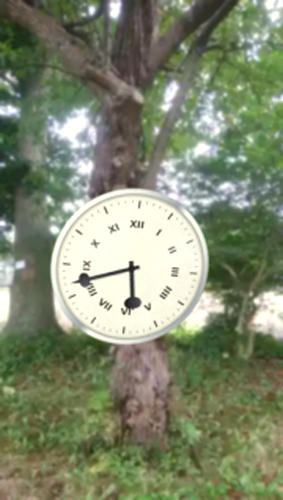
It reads 5,42
